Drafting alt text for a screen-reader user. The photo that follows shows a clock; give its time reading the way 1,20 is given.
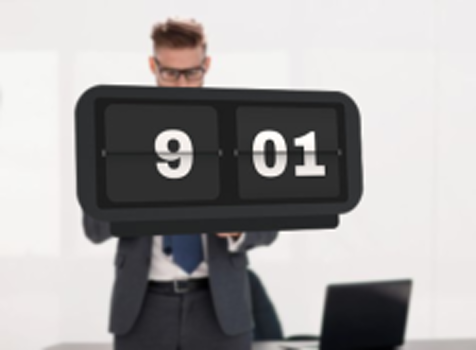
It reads 9,01
